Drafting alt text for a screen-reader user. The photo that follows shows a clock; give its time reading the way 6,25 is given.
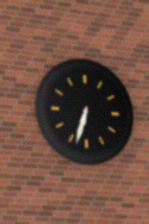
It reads 6,33
